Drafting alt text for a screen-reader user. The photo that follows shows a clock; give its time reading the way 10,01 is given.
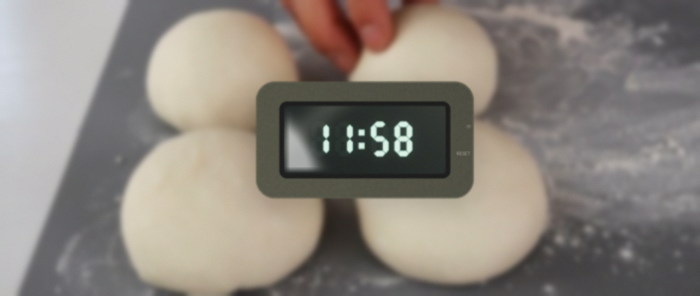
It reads 11,58
